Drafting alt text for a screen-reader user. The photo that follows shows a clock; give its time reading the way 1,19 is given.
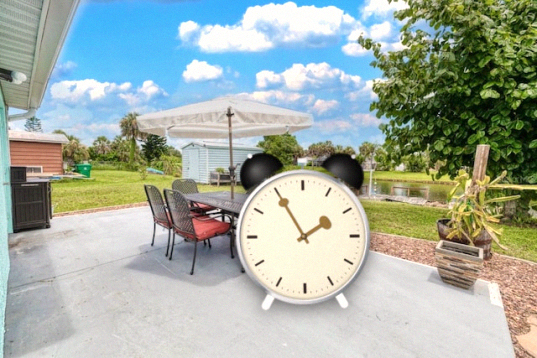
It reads 1,55
